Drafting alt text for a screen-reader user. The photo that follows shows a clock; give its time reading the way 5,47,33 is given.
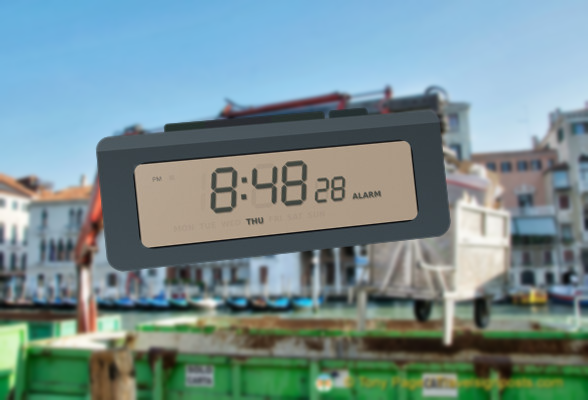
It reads 8,48,28
